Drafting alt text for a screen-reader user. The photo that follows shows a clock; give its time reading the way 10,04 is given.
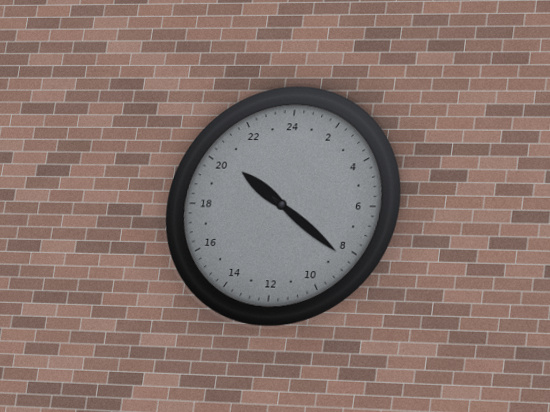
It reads 20,21
